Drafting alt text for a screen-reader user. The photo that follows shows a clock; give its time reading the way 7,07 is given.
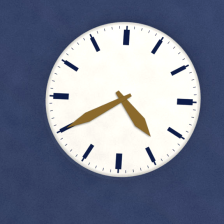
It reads 4,40
